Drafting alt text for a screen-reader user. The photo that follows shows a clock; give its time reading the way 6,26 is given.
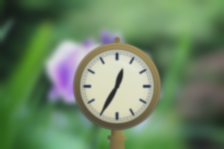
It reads 12,35
